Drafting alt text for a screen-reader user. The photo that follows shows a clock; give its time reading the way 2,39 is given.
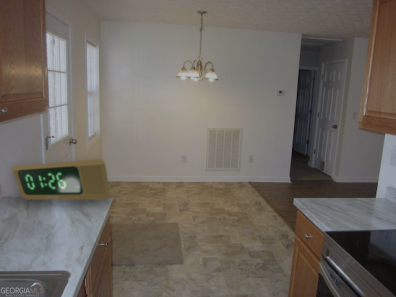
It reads 1,26
